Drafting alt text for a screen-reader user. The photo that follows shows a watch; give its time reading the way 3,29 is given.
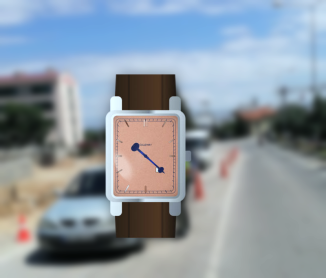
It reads 10,22
